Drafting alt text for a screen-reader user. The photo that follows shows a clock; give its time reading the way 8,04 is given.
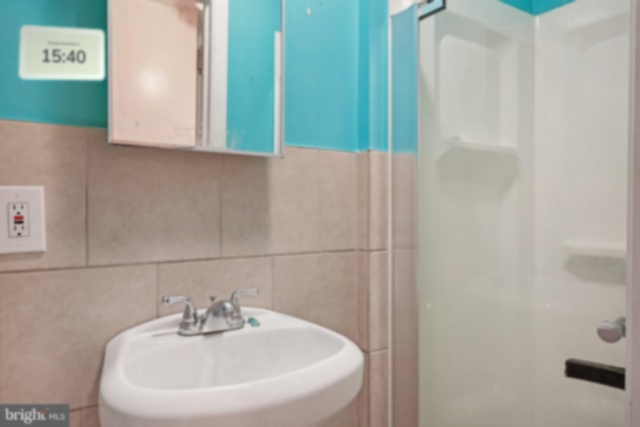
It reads 15,40
